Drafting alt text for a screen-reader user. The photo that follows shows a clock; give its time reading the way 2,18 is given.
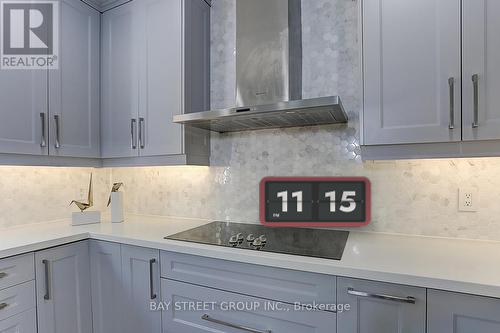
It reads 11,15
